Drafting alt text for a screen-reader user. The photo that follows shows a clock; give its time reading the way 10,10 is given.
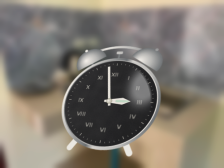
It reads 2,58
